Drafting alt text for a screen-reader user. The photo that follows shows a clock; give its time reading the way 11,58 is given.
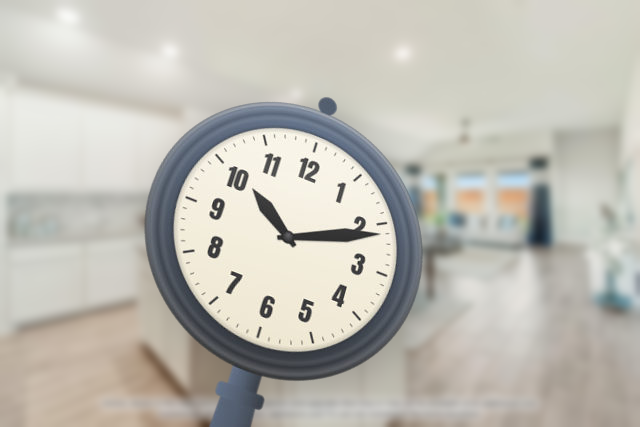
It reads 10,11
